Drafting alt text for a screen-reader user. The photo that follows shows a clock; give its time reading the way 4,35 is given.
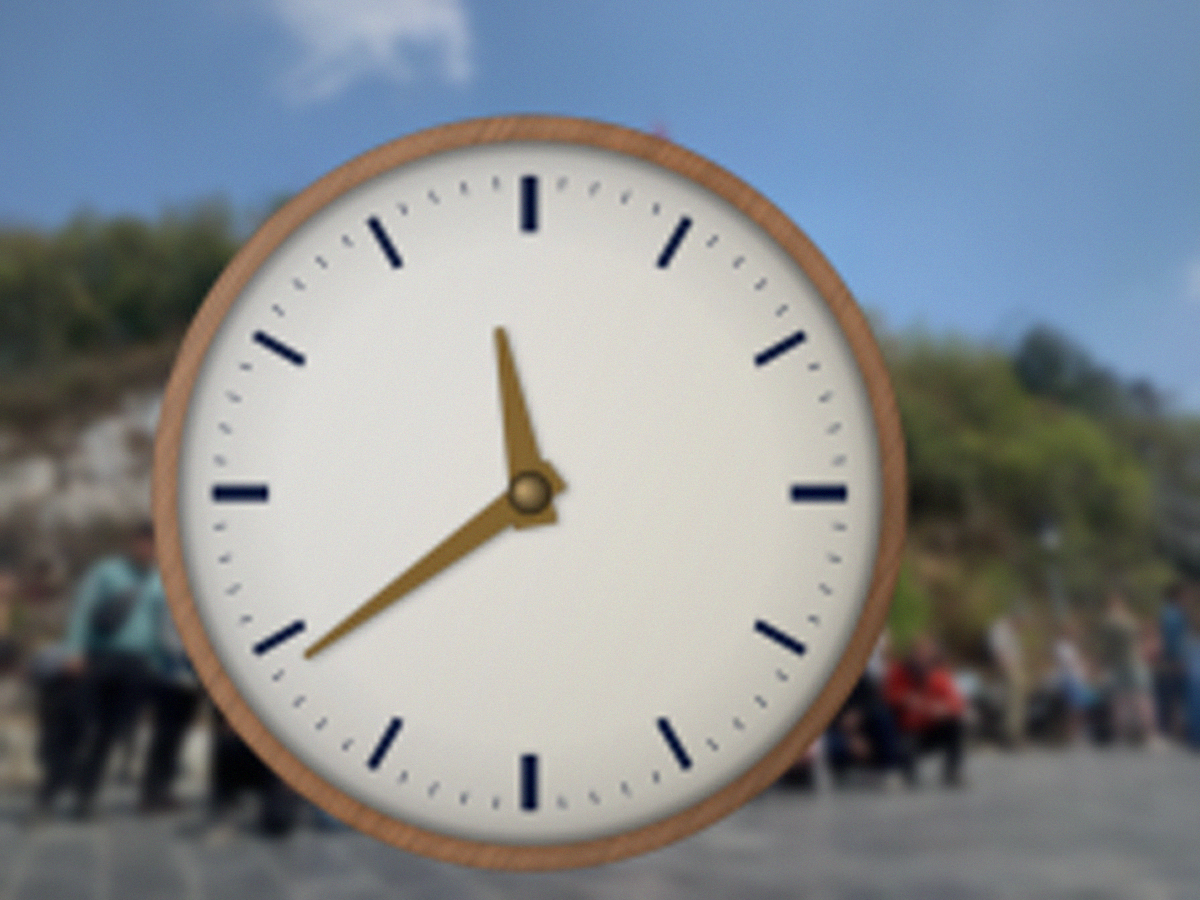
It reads 11,39
